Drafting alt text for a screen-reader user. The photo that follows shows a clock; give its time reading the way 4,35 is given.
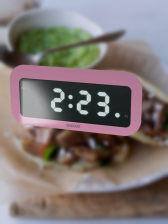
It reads 2,23
